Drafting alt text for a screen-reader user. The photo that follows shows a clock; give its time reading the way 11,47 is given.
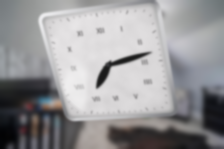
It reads 7,13
